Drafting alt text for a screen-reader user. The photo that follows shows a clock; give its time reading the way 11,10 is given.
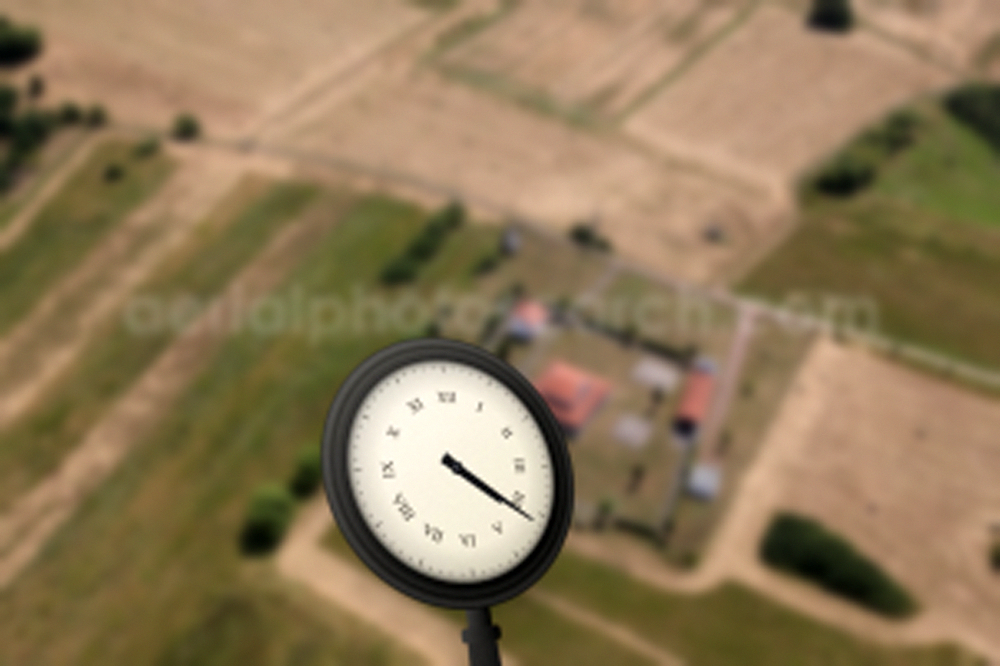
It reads 4,21
